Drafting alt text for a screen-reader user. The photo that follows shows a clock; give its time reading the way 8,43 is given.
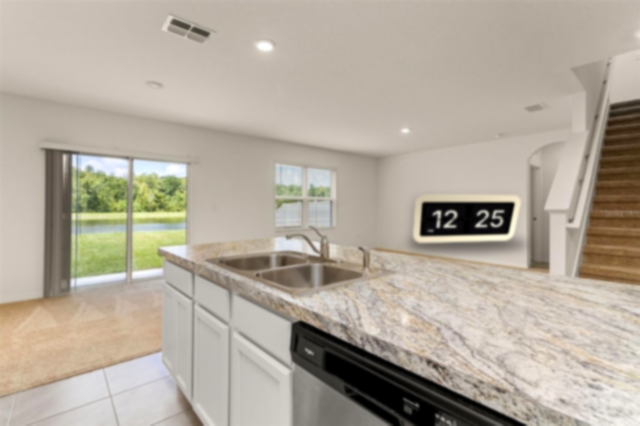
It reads 12,25
